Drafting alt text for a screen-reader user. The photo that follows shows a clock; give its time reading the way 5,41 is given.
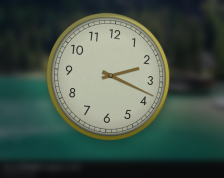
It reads 2,18
